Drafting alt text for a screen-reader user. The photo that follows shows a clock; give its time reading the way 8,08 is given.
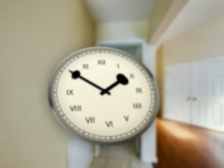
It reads 1,51
